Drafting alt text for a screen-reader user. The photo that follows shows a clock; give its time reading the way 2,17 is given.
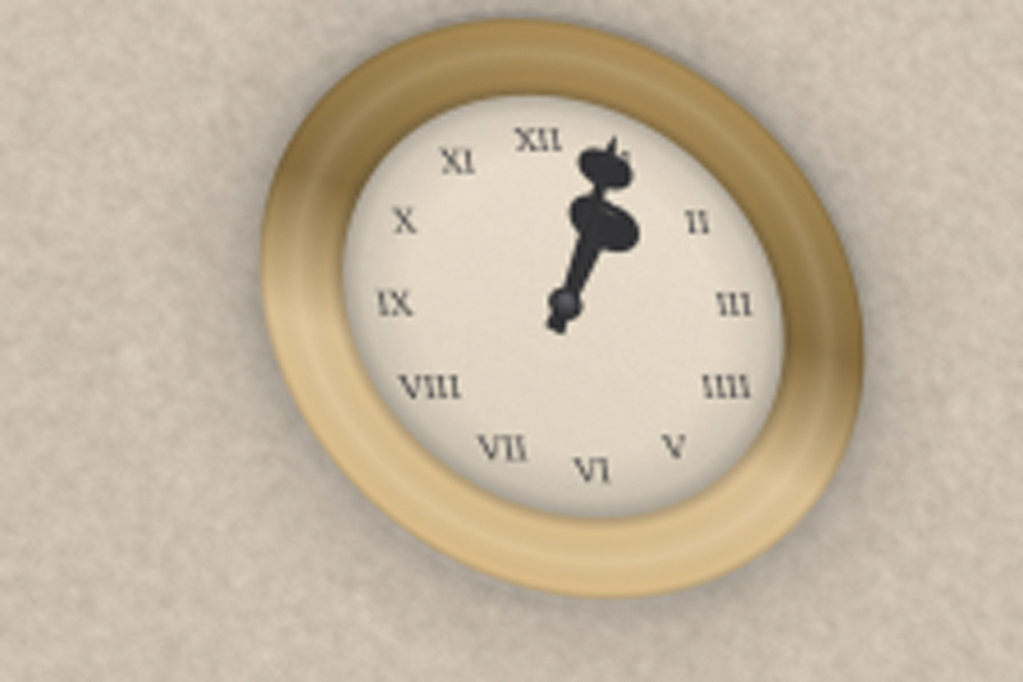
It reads 1,04
